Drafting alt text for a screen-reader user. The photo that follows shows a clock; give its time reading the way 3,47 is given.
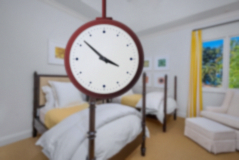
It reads 3,52
